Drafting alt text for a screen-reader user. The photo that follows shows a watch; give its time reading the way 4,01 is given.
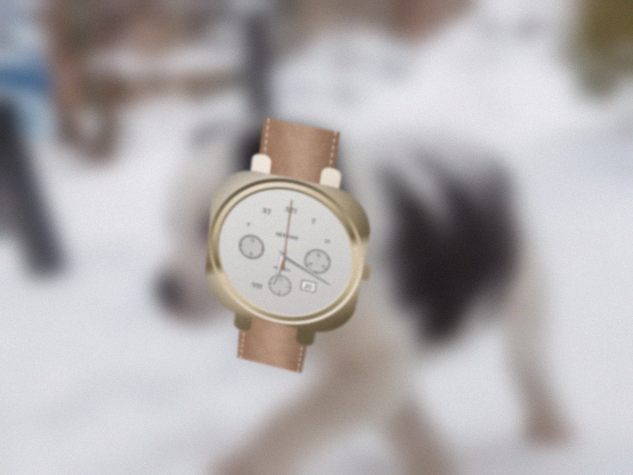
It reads 6,19
